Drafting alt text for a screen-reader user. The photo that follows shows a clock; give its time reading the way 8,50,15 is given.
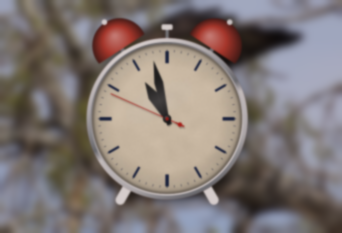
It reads 10,57,49
